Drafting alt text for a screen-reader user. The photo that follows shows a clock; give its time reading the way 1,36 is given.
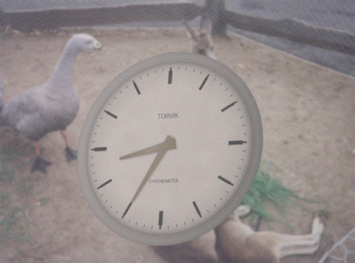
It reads 8,35
